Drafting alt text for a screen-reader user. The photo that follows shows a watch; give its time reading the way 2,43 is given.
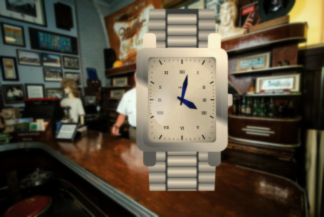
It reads 4,02
